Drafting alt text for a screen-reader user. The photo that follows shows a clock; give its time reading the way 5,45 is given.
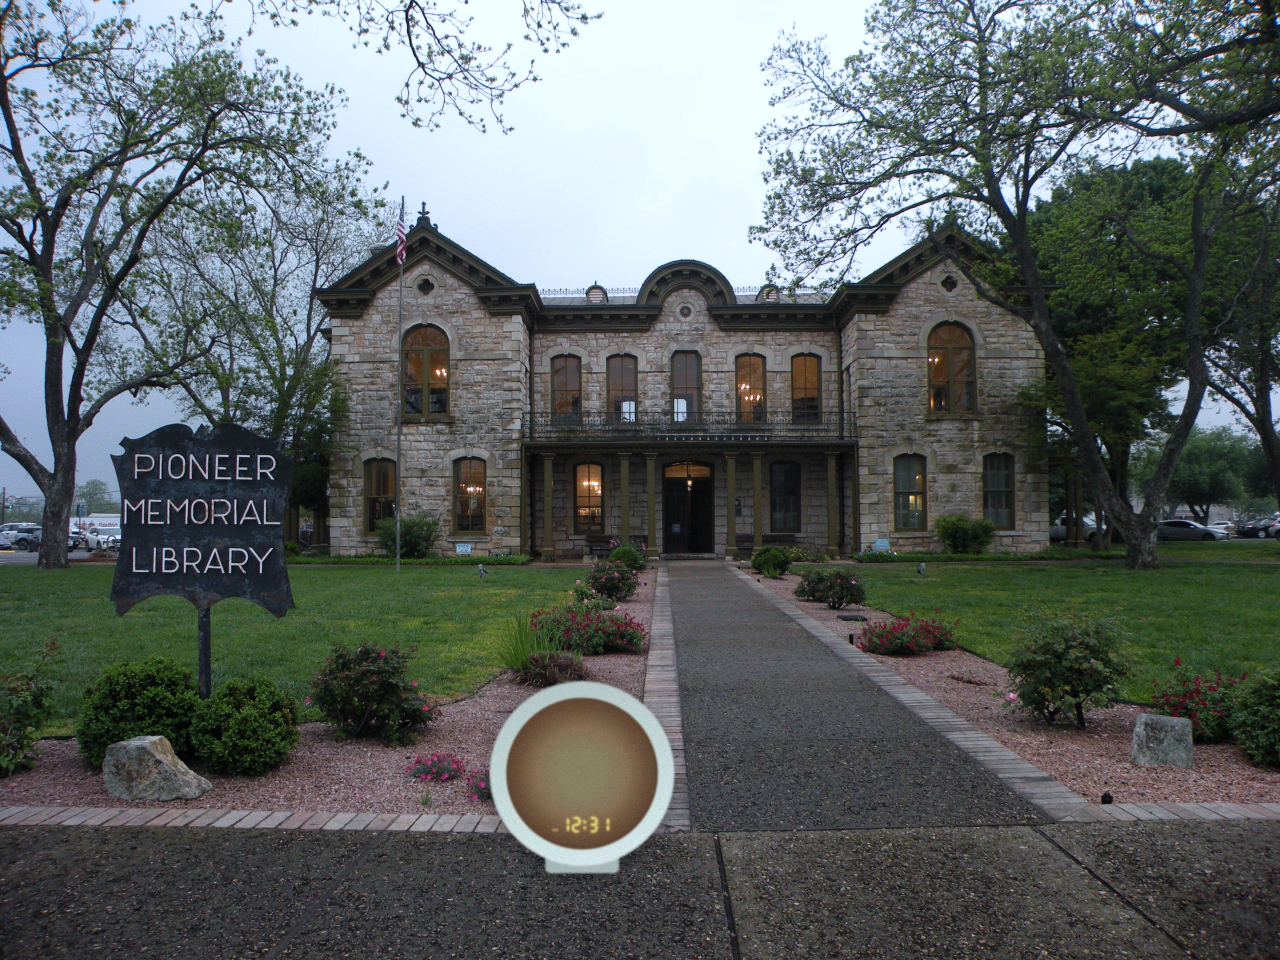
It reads 12,31
